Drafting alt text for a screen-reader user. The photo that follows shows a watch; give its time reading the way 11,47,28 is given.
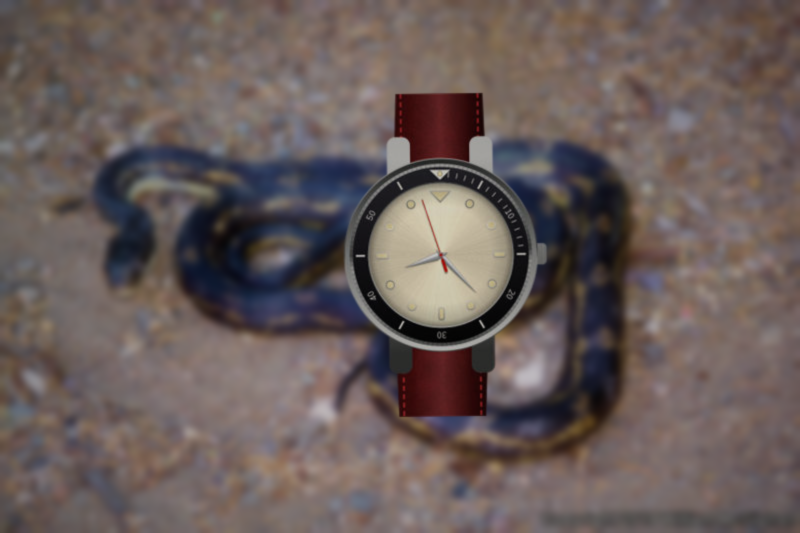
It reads 8,22,57
